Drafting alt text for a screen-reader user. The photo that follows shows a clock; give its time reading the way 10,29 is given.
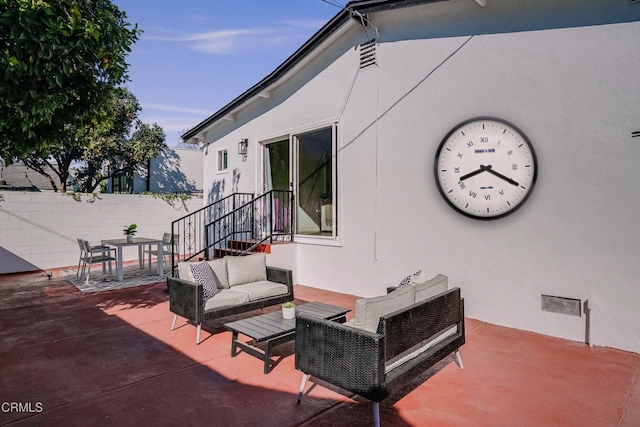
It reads 8,20
